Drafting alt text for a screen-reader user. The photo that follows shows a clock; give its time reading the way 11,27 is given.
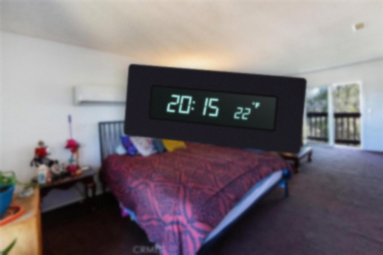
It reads 20,15
